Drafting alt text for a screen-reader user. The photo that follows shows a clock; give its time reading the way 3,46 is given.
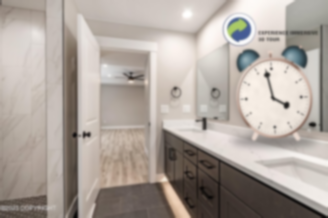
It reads 3,58
